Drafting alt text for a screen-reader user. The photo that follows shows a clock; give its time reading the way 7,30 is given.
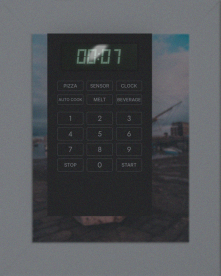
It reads 0,07
